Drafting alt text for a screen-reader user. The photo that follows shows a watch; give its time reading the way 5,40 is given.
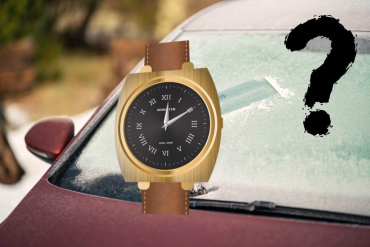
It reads 12,10
